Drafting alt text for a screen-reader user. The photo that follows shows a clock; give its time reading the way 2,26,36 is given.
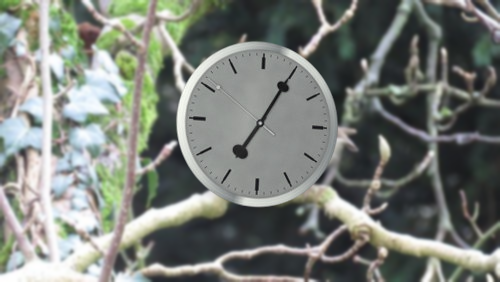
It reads 7,04,51
